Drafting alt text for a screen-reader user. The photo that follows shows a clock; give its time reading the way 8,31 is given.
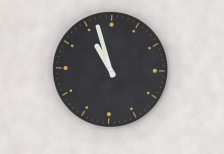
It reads 10,57
